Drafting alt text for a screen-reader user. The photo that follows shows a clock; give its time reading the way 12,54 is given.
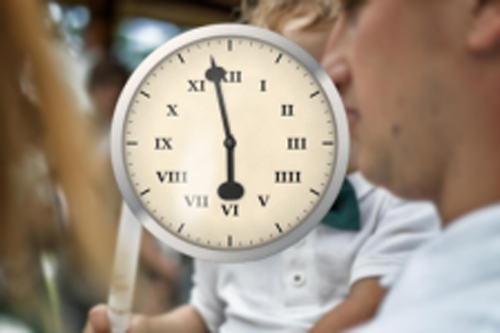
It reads 5,58
